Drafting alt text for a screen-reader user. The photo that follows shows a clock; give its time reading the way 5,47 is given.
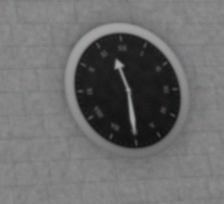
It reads 11,30
